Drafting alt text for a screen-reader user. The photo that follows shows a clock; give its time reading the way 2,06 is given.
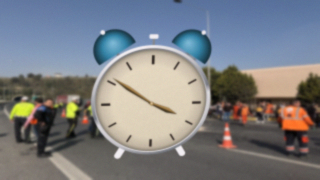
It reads 3,51
